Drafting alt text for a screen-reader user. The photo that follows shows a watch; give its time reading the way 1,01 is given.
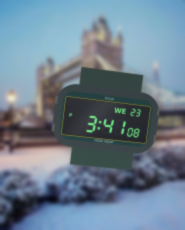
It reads 3,41
